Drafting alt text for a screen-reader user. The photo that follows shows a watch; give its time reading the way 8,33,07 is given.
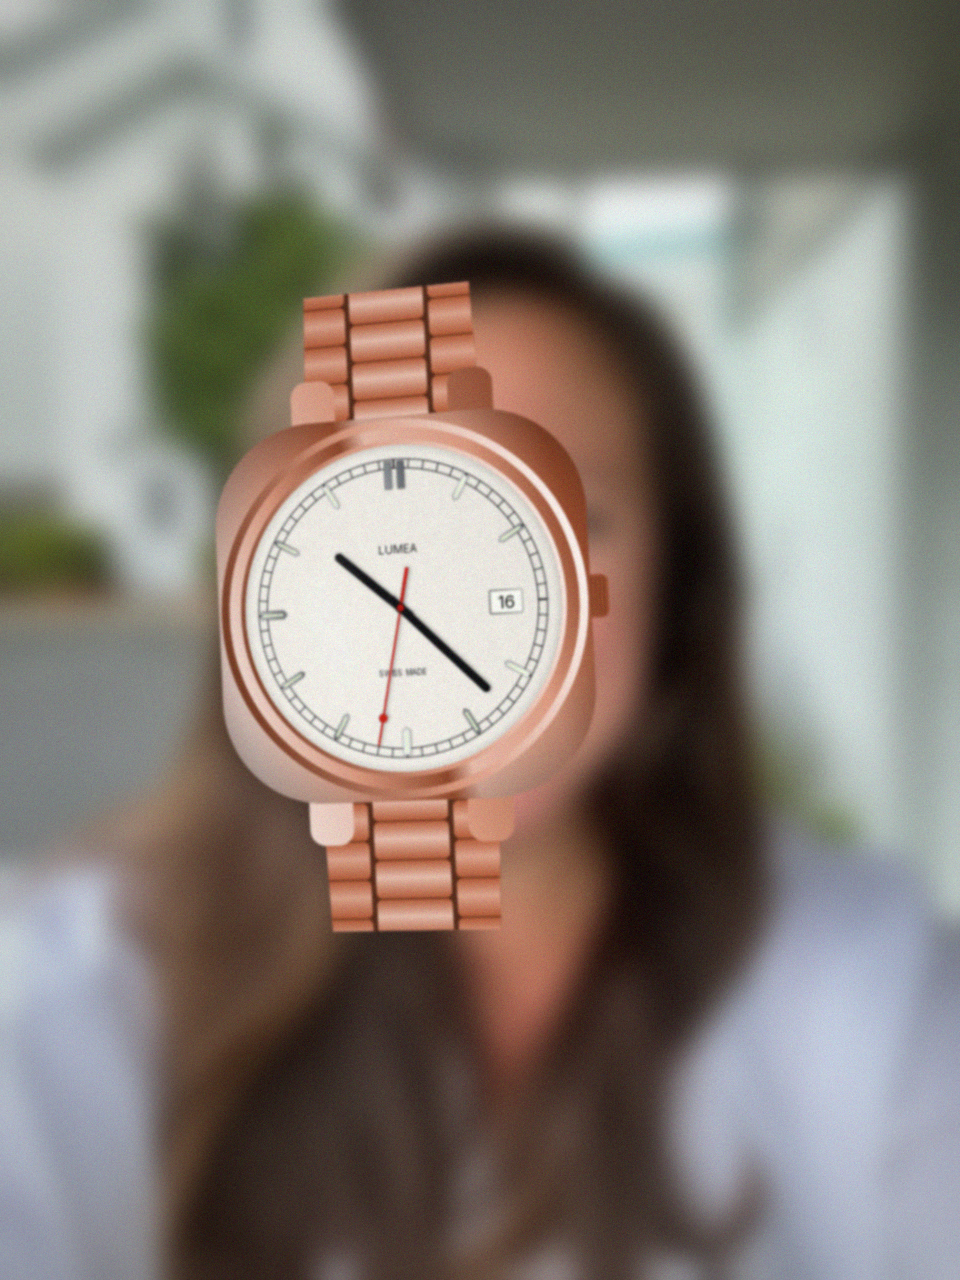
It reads 10,22,32
